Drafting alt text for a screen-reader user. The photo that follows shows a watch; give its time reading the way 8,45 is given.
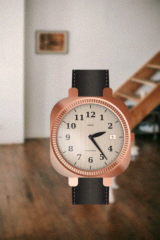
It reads 2,24
